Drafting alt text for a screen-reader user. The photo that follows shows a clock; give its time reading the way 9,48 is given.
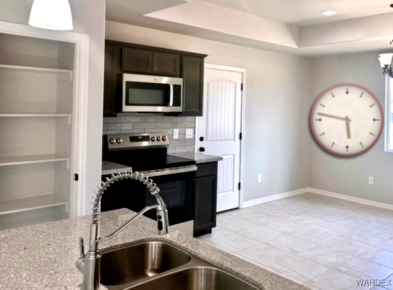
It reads 5,47
